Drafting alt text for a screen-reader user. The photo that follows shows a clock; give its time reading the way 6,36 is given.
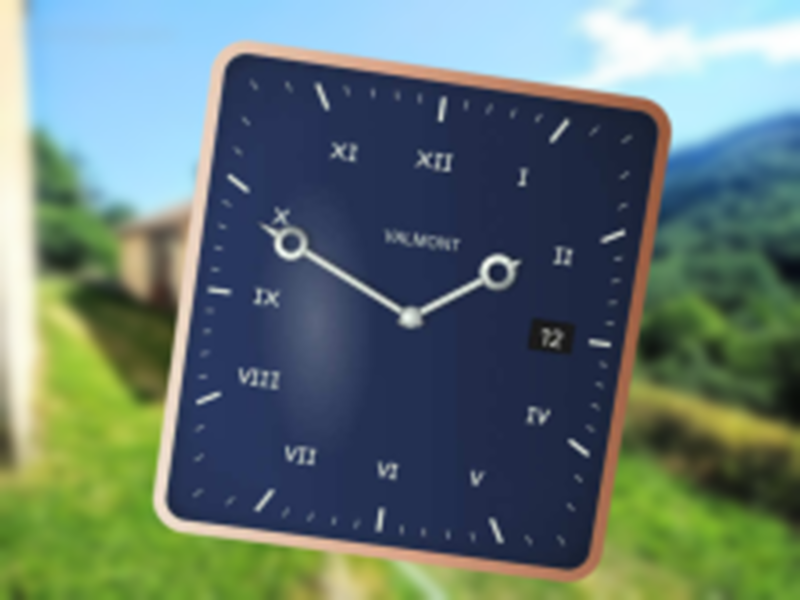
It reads 1,49
